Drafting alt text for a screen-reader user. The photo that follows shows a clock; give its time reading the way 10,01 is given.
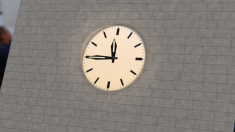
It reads 11,45
